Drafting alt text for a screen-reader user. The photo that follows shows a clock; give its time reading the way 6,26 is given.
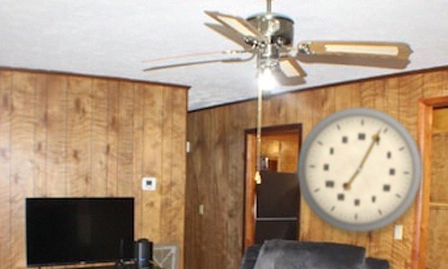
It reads 7,04
